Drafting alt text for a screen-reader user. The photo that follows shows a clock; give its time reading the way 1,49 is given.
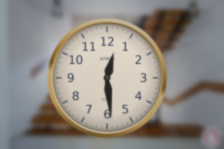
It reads 12,29
